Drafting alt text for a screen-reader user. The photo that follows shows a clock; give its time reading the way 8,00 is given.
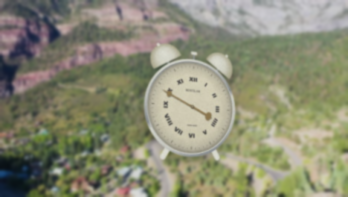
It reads 3,49
